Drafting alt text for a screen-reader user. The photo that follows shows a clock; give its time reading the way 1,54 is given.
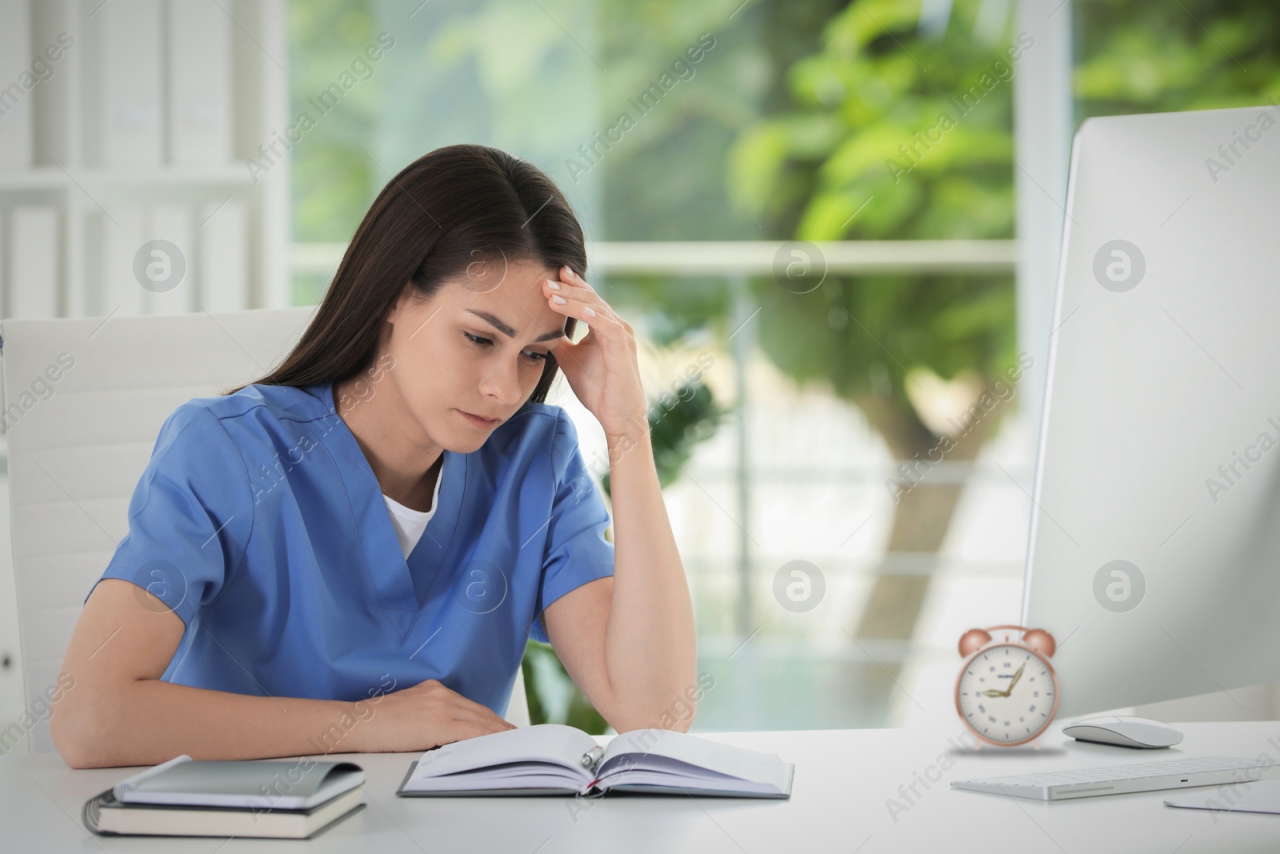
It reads 9,05
